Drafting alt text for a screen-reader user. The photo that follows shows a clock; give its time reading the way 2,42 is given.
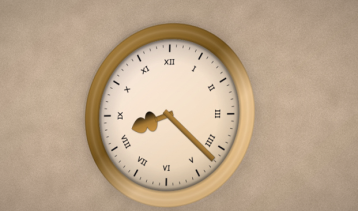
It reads 8,22
